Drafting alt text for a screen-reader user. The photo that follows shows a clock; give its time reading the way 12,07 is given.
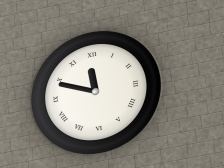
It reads 11,49
